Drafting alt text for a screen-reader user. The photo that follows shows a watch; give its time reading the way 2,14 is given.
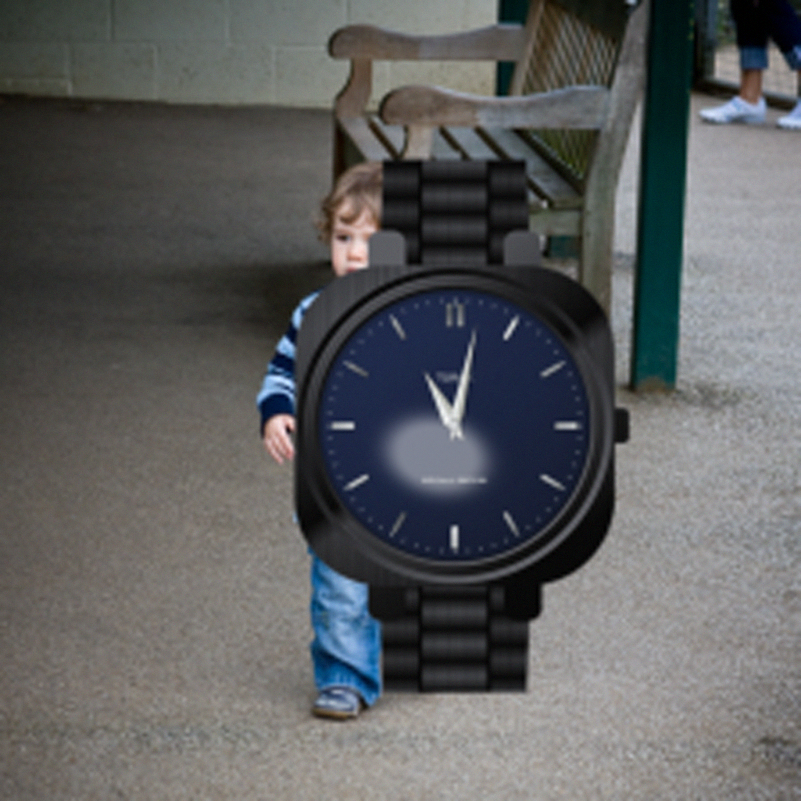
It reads 11,02
